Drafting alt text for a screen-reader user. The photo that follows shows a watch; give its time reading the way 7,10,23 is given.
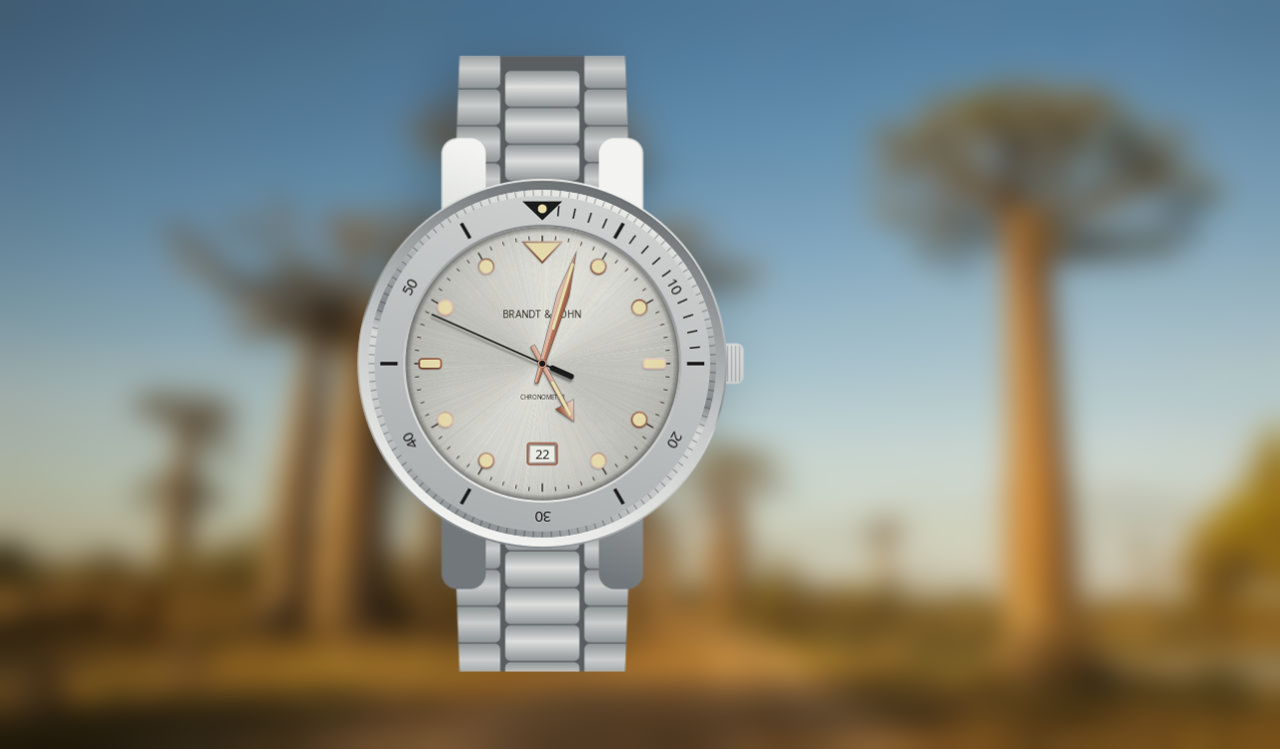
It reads 5,02,49
